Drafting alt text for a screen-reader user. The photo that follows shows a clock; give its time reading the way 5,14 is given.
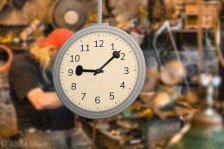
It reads 9,08
